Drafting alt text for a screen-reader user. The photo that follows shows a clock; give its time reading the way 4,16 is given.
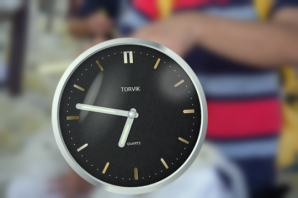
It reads 6,47
